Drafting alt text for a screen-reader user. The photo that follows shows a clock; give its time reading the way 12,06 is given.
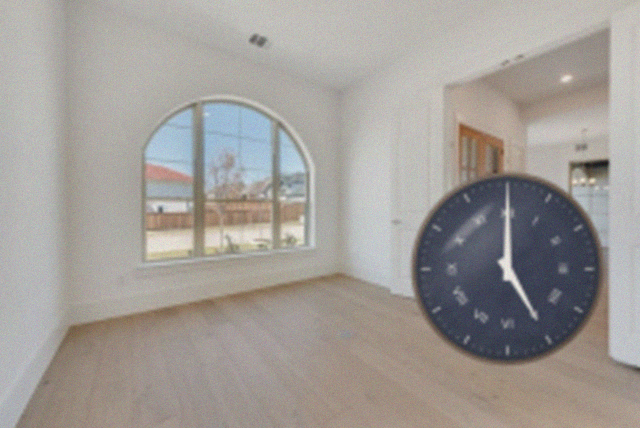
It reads 5,00
